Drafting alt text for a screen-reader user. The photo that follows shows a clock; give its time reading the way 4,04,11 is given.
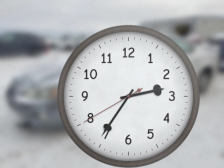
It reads 2,35,40
